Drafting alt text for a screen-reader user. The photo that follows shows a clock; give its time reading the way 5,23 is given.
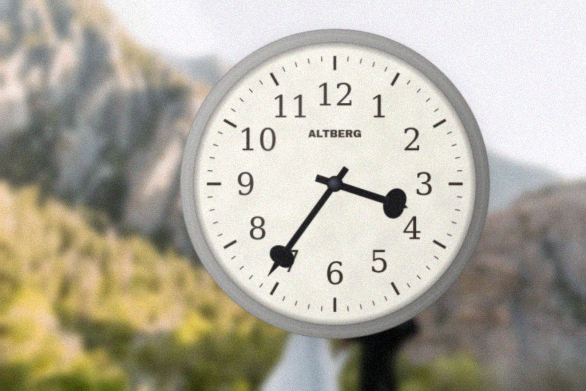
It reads 3,36
